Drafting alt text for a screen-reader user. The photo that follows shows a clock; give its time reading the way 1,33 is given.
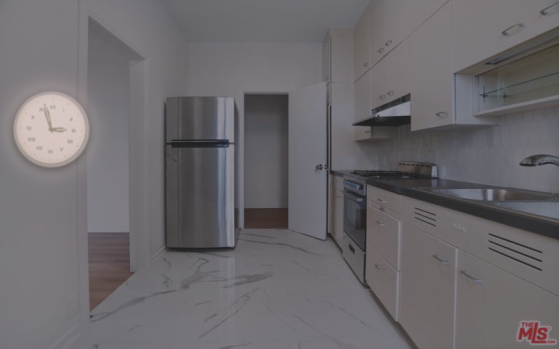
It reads 2,57
